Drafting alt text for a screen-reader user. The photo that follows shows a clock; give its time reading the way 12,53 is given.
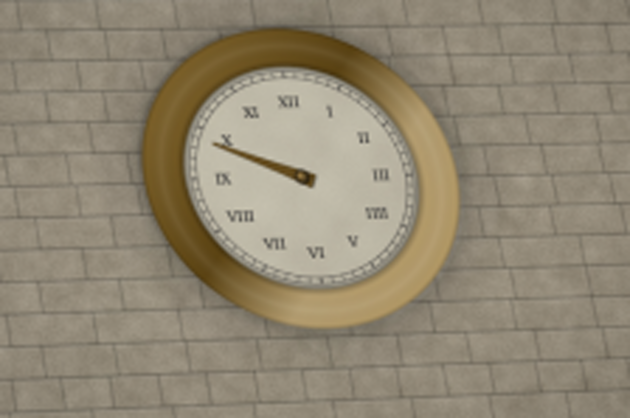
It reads 9,49
